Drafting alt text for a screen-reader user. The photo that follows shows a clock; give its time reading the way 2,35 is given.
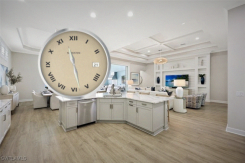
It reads 11,28
